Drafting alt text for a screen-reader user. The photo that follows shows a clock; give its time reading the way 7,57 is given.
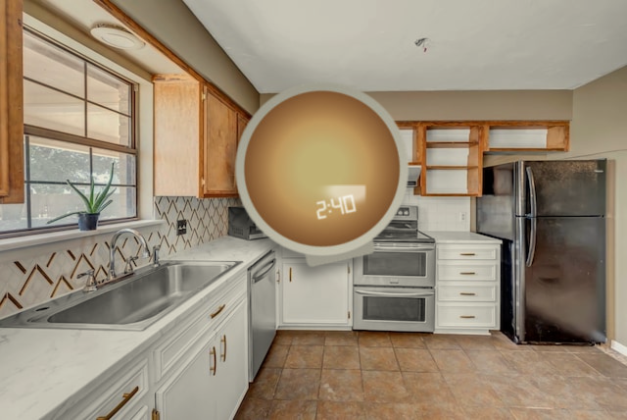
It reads 2,40
